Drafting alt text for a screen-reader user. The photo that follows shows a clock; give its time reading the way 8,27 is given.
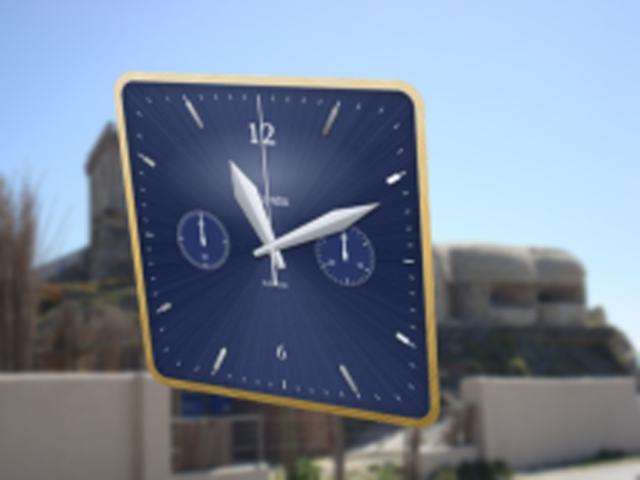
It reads 11,11
